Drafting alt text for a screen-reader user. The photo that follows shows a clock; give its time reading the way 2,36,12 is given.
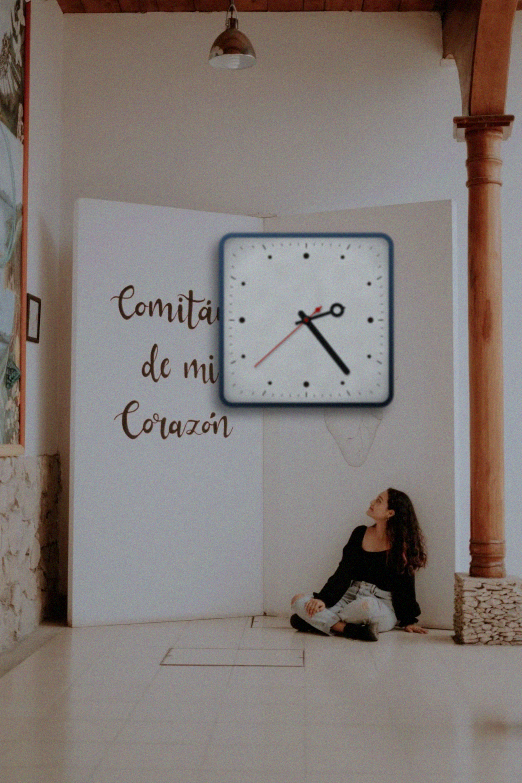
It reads 2,23,38
